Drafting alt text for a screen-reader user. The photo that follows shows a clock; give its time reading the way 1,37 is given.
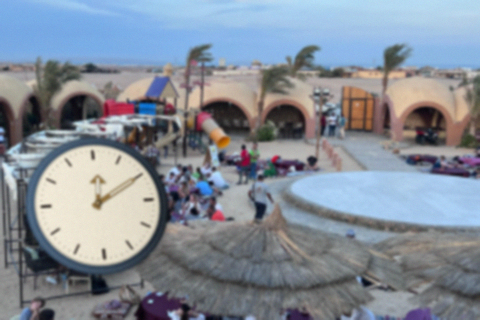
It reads 12,10
